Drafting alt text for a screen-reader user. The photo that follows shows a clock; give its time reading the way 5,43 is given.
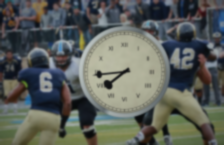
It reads 7,44
